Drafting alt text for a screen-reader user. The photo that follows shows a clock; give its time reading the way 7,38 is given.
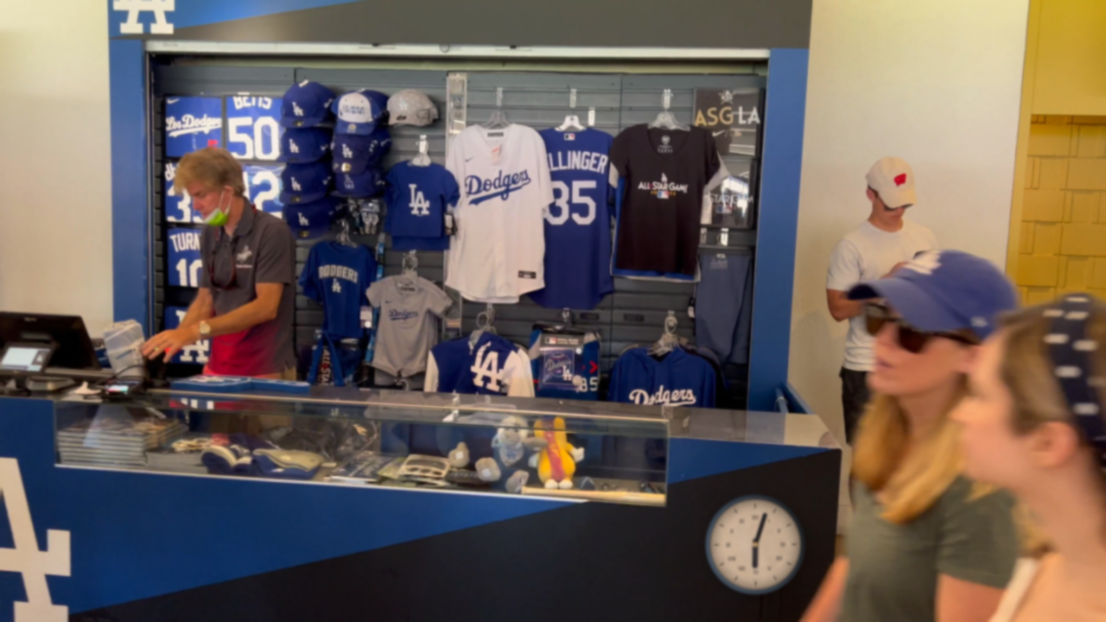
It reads 6,03
